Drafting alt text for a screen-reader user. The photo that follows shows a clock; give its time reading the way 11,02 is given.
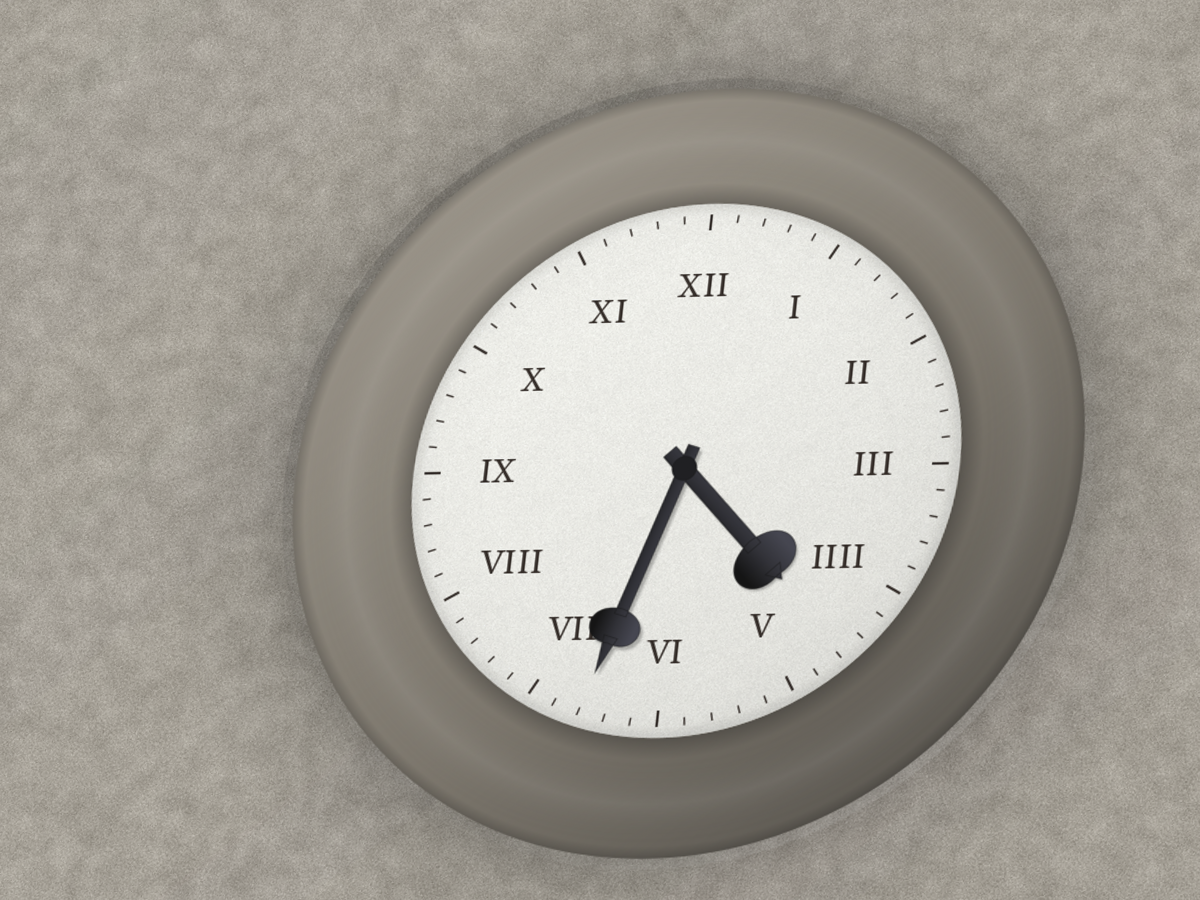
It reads 4,33
